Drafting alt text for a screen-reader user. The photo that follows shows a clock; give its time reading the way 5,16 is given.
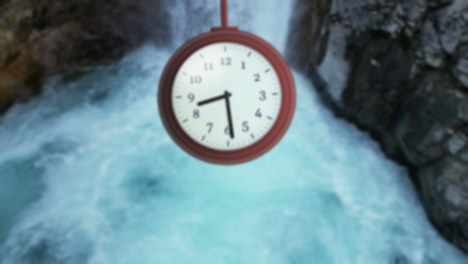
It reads 8,29
